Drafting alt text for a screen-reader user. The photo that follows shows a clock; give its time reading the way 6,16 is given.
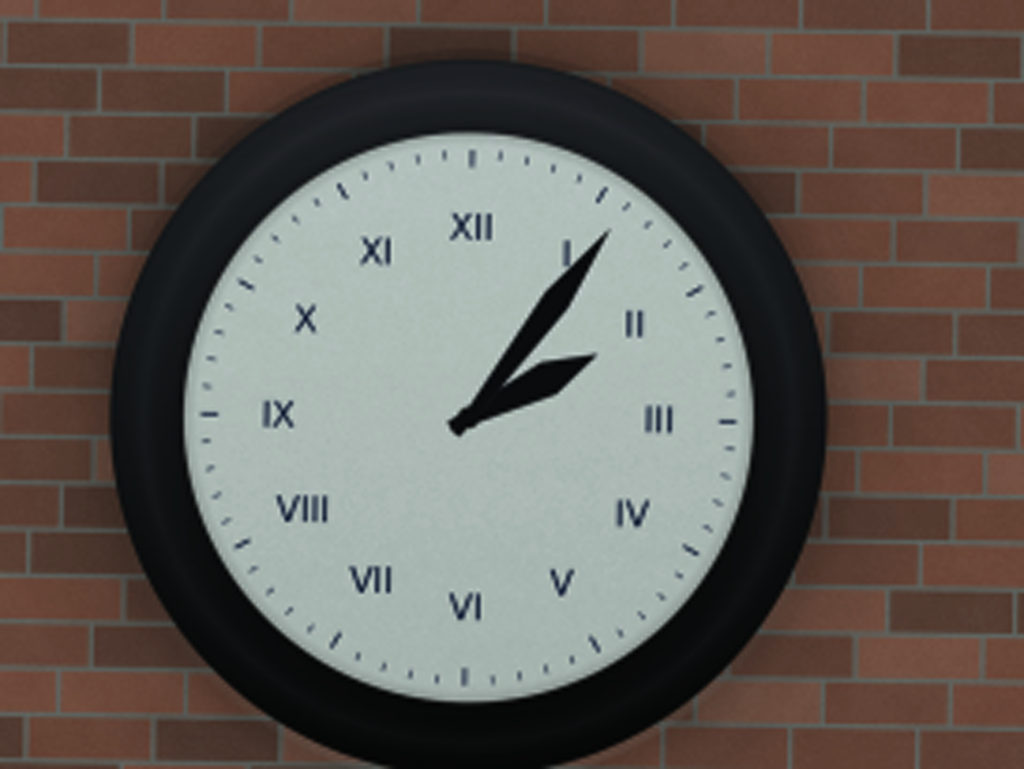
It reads 2,06
